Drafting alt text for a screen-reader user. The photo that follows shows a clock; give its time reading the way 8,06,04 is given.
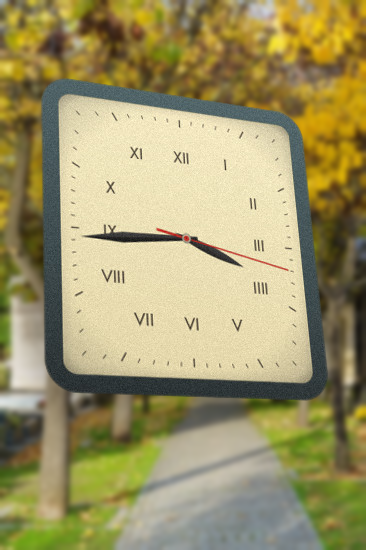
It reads 3,44,17
